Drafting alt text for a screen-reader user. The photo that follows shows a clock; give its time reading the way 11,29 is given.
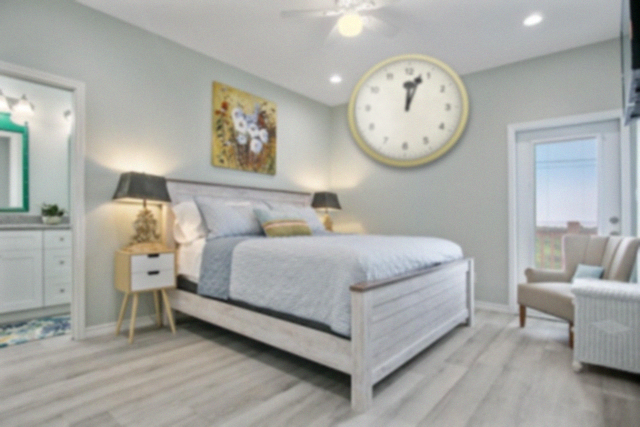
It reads 12,03
